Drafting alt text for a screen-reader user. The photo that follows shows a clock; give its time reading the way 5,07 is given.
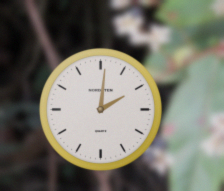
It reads 2,01
